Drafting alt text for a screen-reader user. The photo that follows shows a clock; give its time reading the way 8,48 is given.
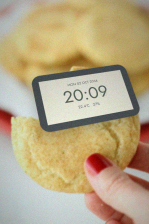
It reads 20,09
